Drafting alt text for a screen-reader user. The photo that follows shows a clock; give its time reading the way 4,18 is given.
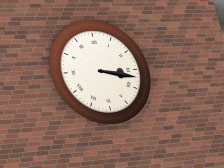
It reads 3,17
